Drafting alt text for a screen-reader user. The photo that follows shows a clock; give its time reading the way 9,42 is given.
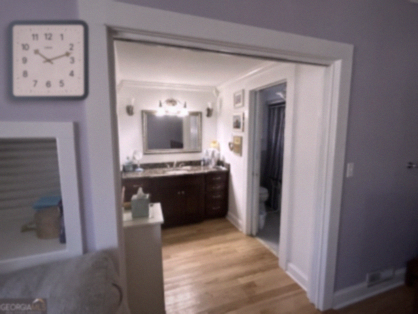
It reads 10,12
